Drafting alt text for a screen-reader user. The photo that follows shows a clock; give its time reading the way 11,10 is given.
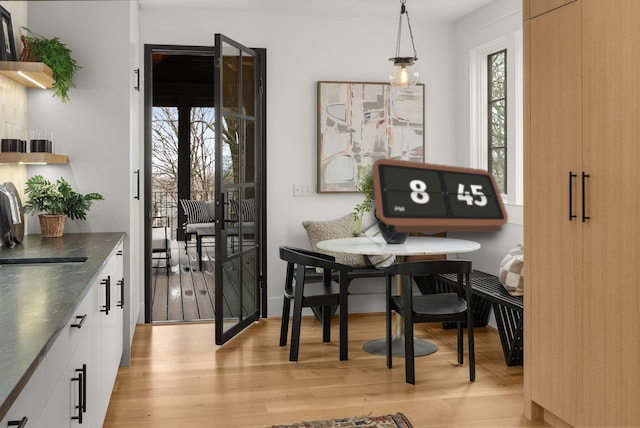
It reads 8,45
